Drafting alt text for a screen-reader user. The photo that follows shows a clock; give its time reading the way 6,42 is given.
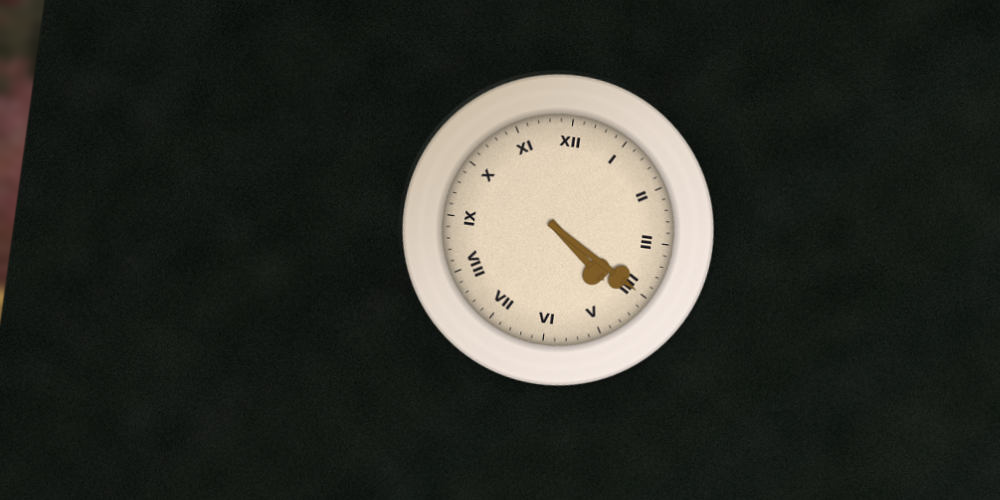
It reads 4,20
